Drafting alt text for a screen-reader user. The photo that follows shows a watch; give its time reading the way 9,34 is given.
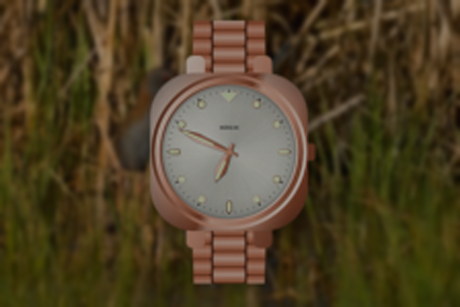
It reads 6,49
